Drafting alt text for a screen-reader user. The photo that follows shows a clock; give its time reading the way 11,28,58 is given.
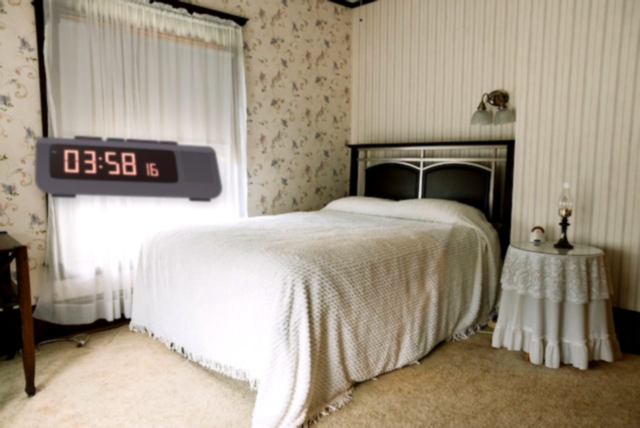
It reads 3,58,16
